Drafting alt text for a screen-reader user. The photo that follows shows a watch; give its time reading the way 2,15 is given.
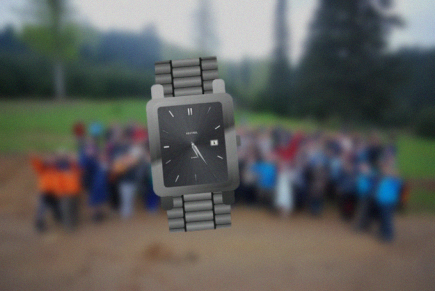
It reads 5,25
